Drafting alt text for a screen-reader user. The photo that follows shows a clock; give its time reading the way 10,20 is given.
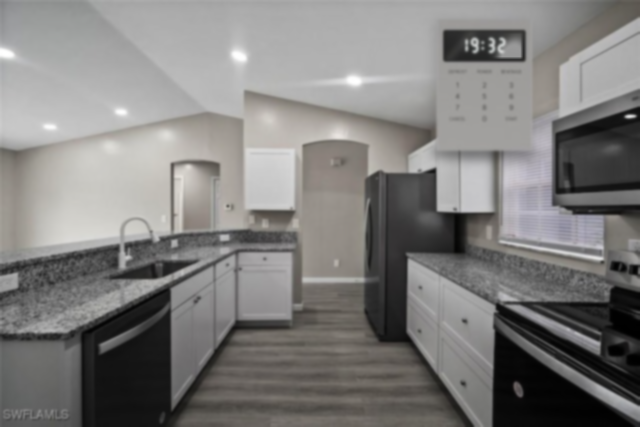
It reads 19,32
